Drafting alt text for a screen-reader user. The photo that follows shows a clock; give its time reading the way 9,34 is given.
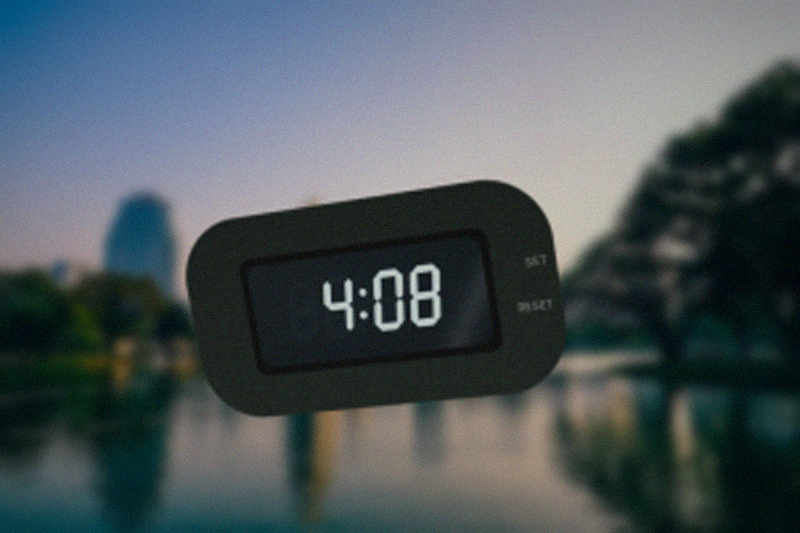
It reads 4,08
